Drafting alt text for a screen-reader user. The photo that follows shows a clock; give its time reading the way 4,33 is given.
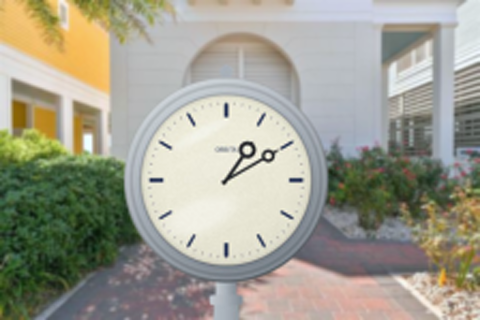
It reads 1,10
